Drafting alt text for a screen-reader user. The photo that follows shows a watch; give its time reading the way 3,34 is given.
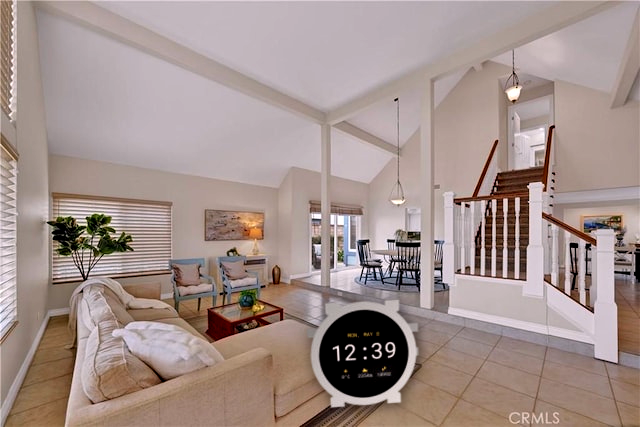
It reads 12,39
